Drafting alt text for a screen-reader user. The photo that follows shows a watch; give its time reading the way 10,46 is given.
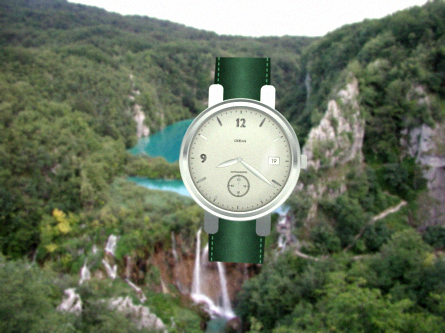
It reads 8,21
